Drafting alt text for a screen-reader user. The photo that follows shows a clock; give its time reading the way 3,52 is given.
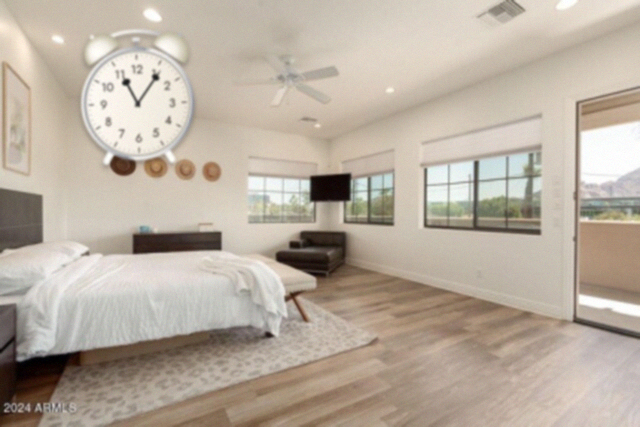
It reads 11,06
